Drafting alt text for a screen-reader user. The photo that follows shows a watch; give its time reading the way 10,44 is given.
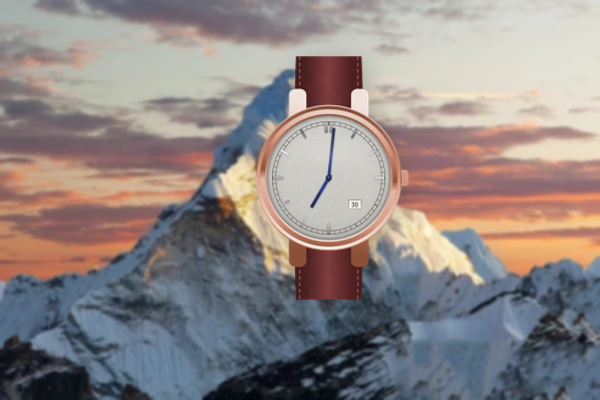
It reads 7,01
